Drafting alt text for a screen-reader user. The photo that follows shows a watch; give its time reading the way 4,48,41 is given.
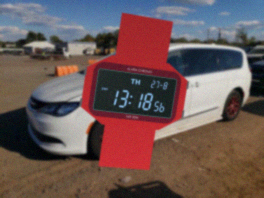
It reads 13,18,56
